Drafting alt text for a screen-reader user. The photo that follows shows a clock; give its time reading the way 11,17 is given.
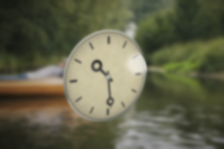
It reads 10,29
